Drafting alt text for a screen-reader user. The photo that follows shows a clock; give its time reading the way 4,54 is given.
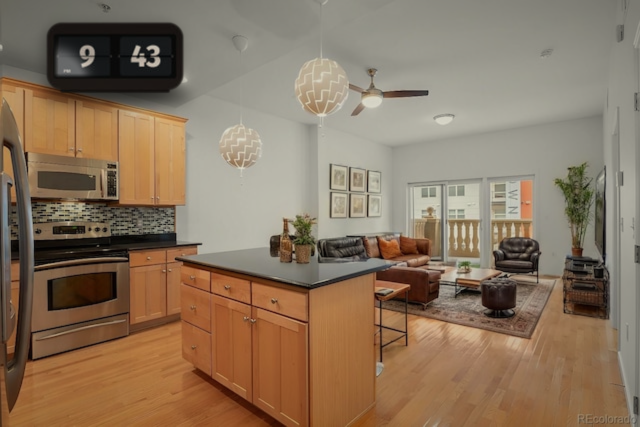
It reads 9,43
